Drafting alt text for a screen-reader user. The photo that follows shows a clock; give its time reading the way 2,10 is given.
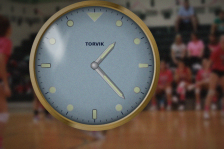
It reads 1,23
